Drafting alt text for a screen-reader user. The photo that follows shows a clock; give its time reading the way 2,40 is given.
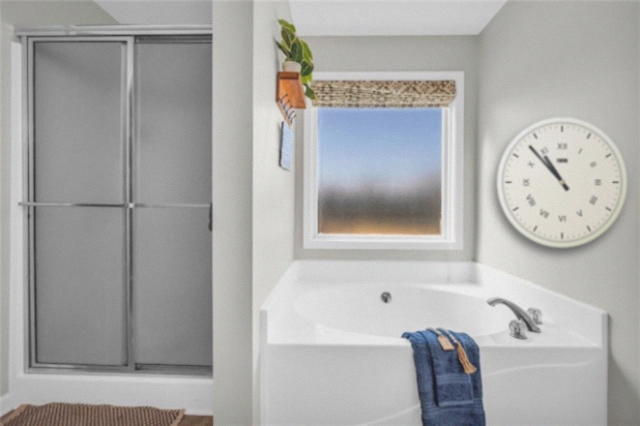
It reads 10,53
